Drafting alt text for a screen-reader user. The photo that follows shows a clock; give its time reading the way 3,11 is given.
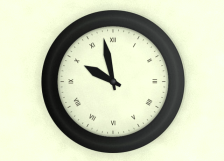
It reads 9,58
